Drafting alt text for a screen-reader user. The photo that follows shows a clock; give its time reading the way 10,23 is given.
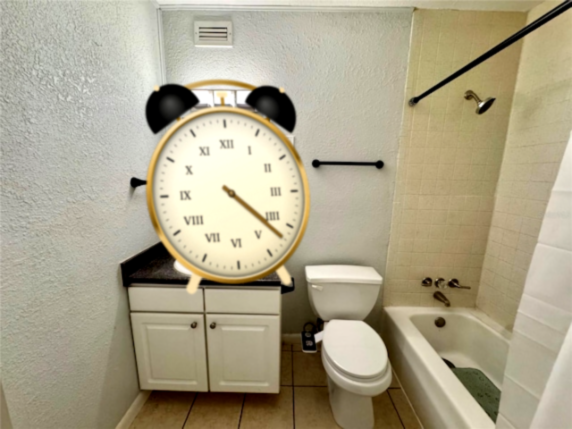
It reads 4,22
